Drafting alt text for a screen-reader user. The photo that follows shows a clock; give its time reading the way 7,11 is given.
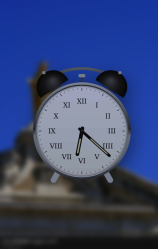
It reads 6,22
